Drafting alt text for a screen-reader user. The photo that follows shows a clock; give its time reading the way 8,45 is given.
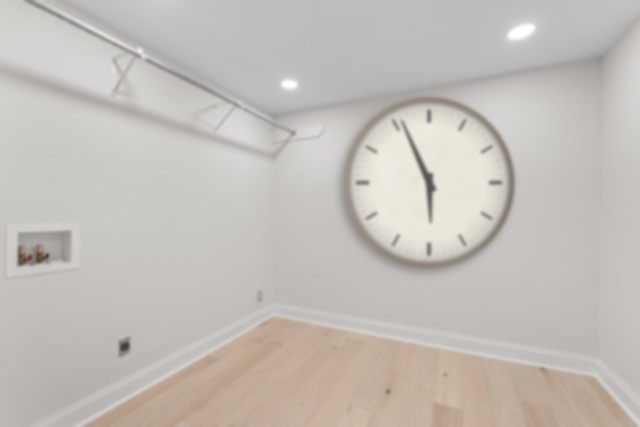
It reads 5,56
